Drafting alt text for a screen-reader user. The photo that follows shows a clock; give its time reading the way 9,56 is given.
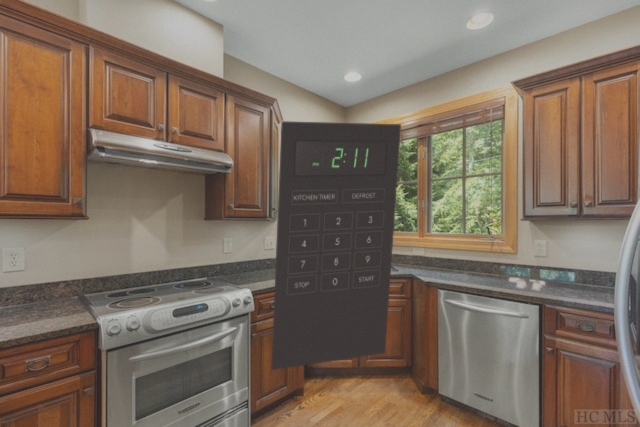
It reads 2,11
